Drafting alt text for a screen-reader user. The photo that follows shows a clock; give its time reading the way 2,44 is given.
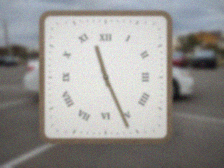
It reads 11,26
